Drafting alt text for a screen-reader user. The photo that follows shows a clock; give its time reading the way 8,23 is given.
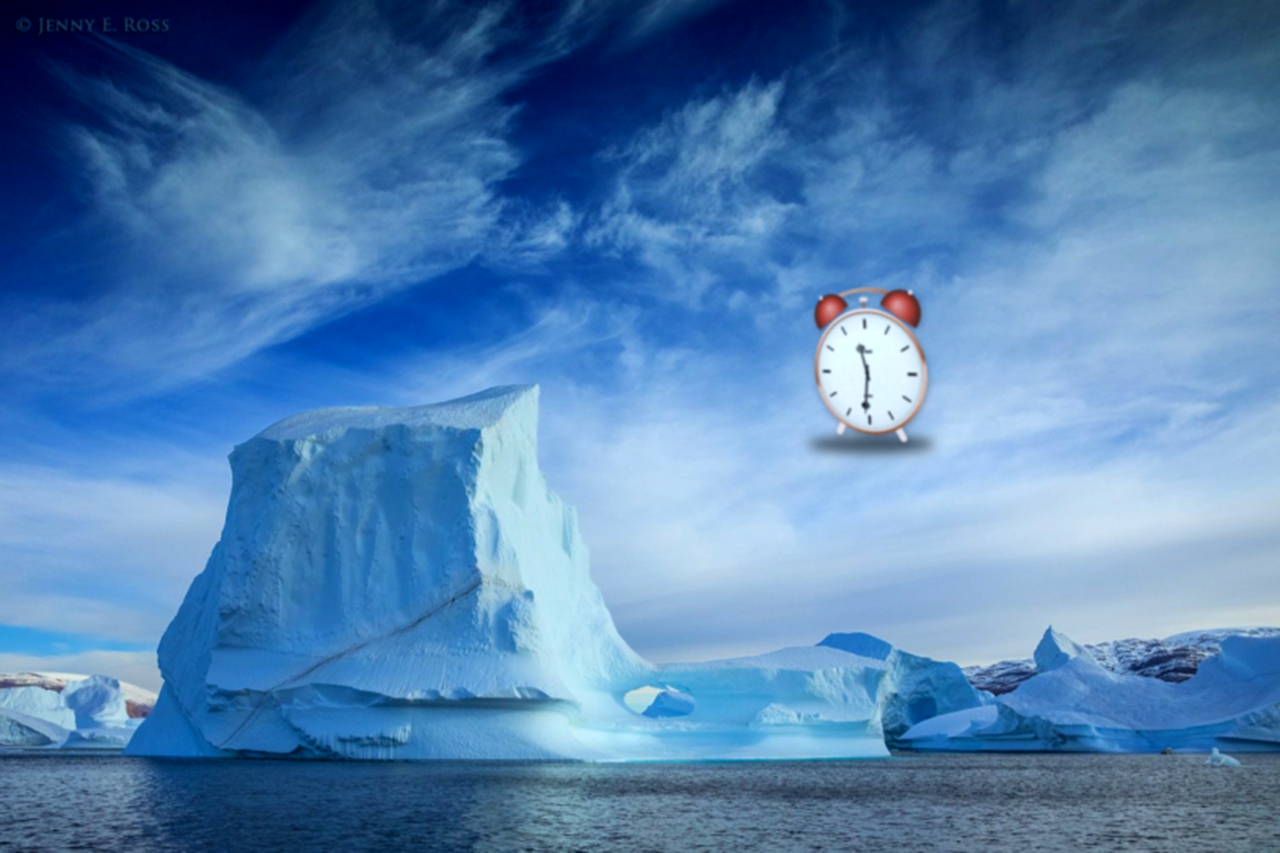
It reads 11,31
